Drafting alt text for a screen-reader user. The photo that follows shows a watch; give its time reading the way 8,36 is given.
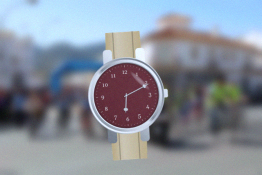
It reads 6,11
